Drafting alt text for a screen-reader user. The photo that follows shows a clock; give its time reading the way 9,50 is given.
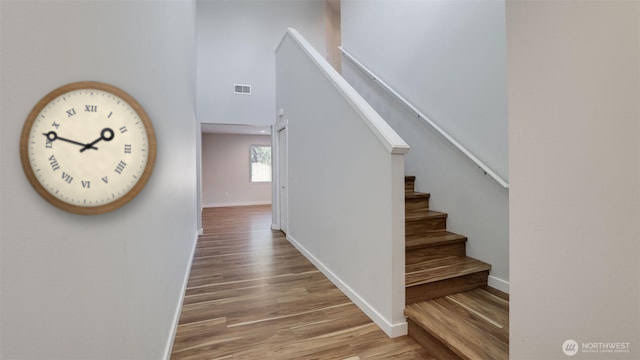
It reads 1,47
